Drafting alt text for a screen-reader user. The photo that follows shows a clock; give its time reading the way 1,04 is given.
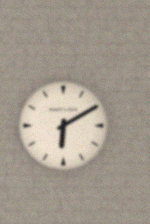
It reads 6,10
